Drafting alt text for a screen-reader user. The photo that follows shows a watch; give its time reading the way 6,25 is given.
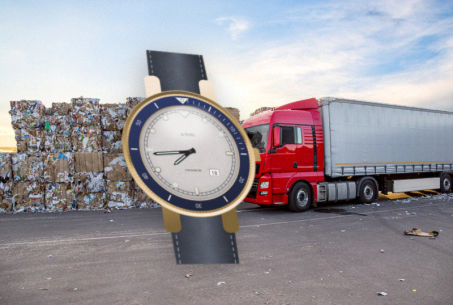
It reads 7,44
